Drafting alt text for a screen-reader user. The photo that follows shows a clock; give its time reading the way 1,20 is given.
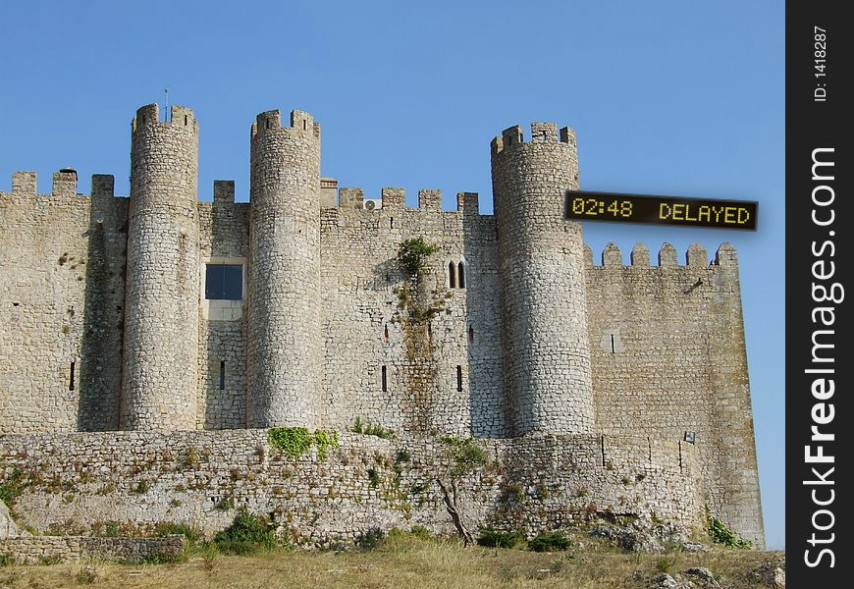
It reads 2,48
